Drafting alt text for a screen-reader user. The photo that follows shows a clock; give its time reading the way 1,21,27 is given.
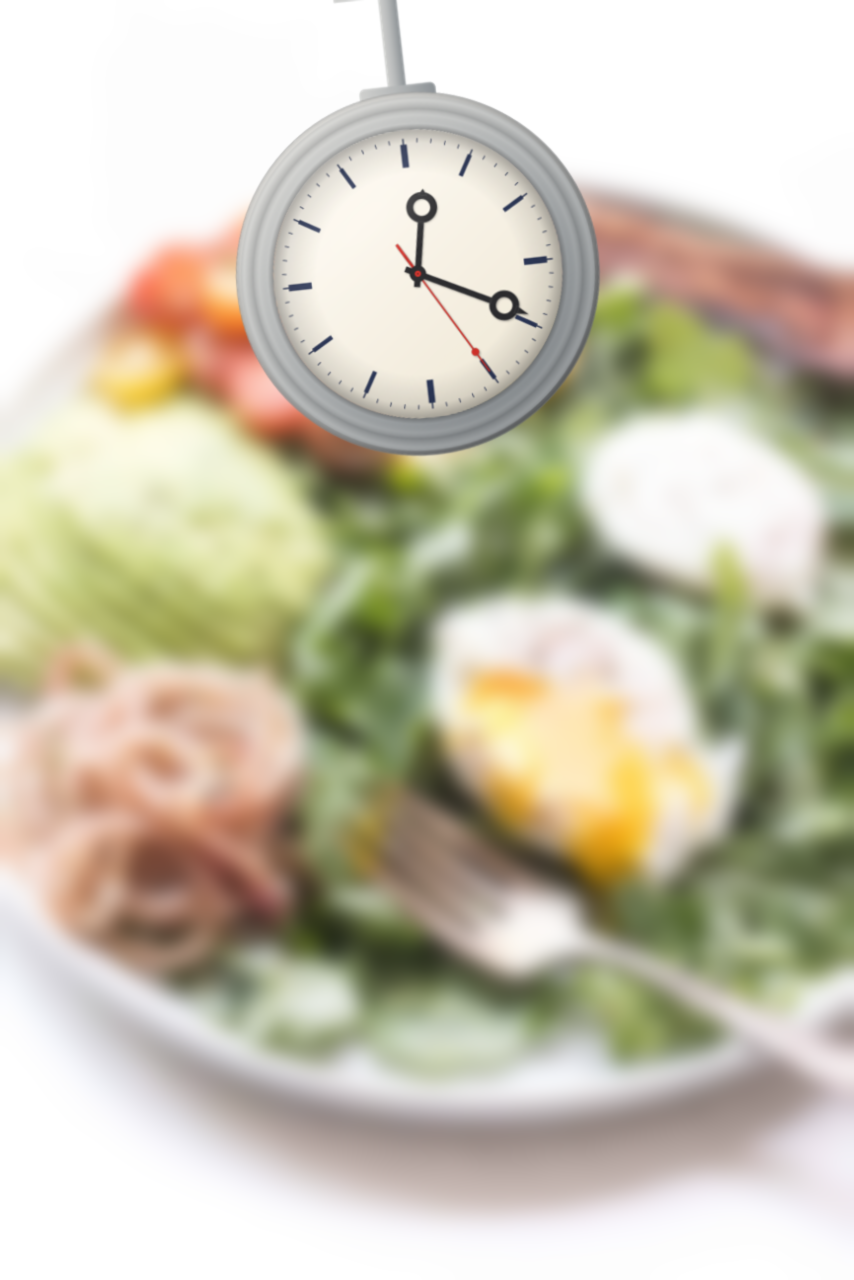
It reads 12,19,25
